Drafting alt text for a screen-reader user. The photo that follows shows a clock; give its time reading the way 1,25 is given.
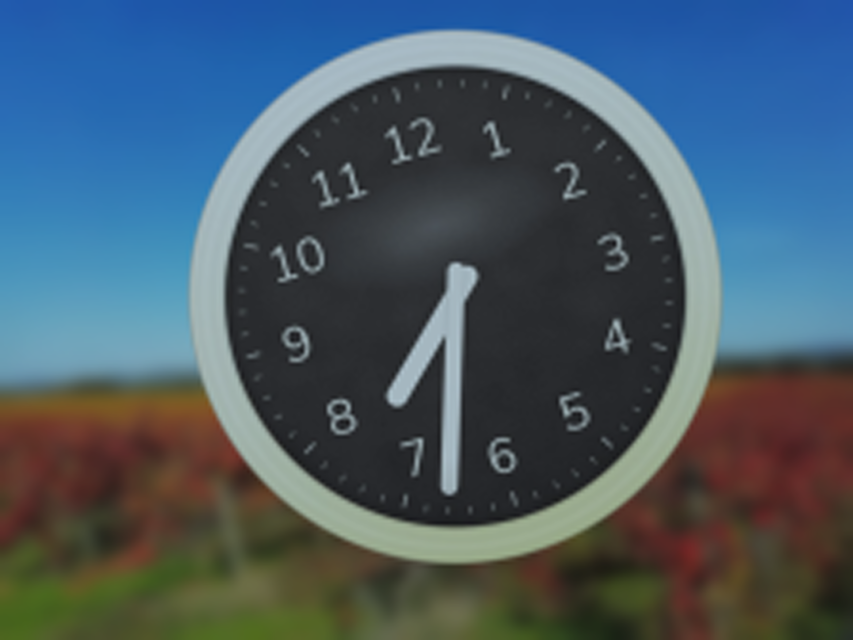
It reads 7,33
